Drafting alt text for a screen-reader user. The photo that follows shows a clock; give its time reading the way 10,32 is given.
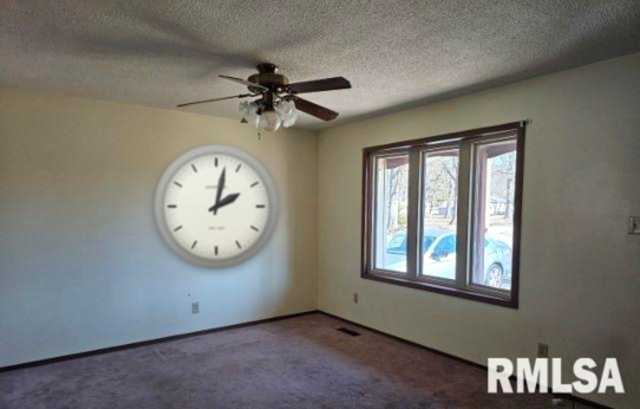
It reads 2,02
